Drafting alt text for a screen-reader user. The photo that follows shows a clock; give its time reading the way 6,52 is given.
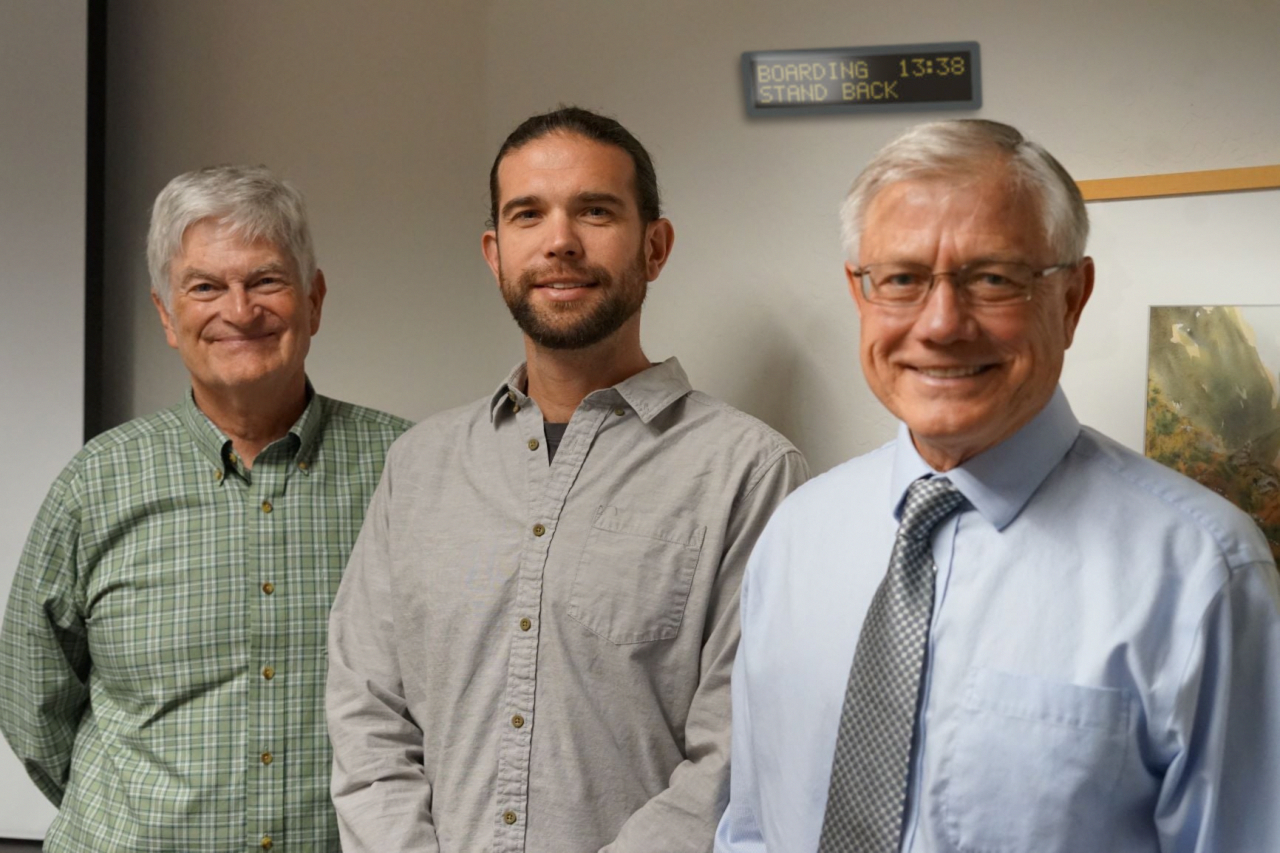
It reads 13,38
